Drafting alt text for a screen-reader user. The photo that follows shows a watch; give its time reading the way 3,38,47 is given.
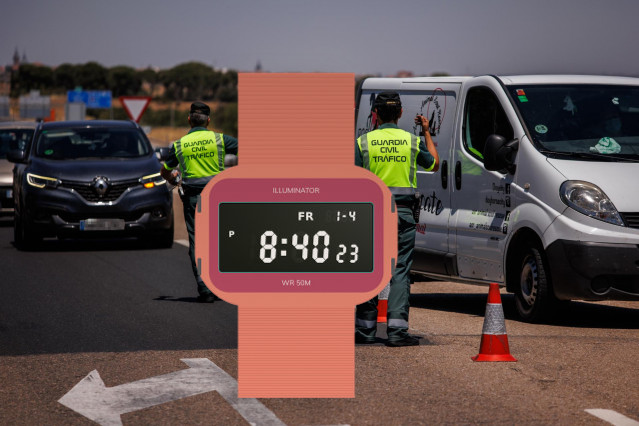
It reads 8,40,23
